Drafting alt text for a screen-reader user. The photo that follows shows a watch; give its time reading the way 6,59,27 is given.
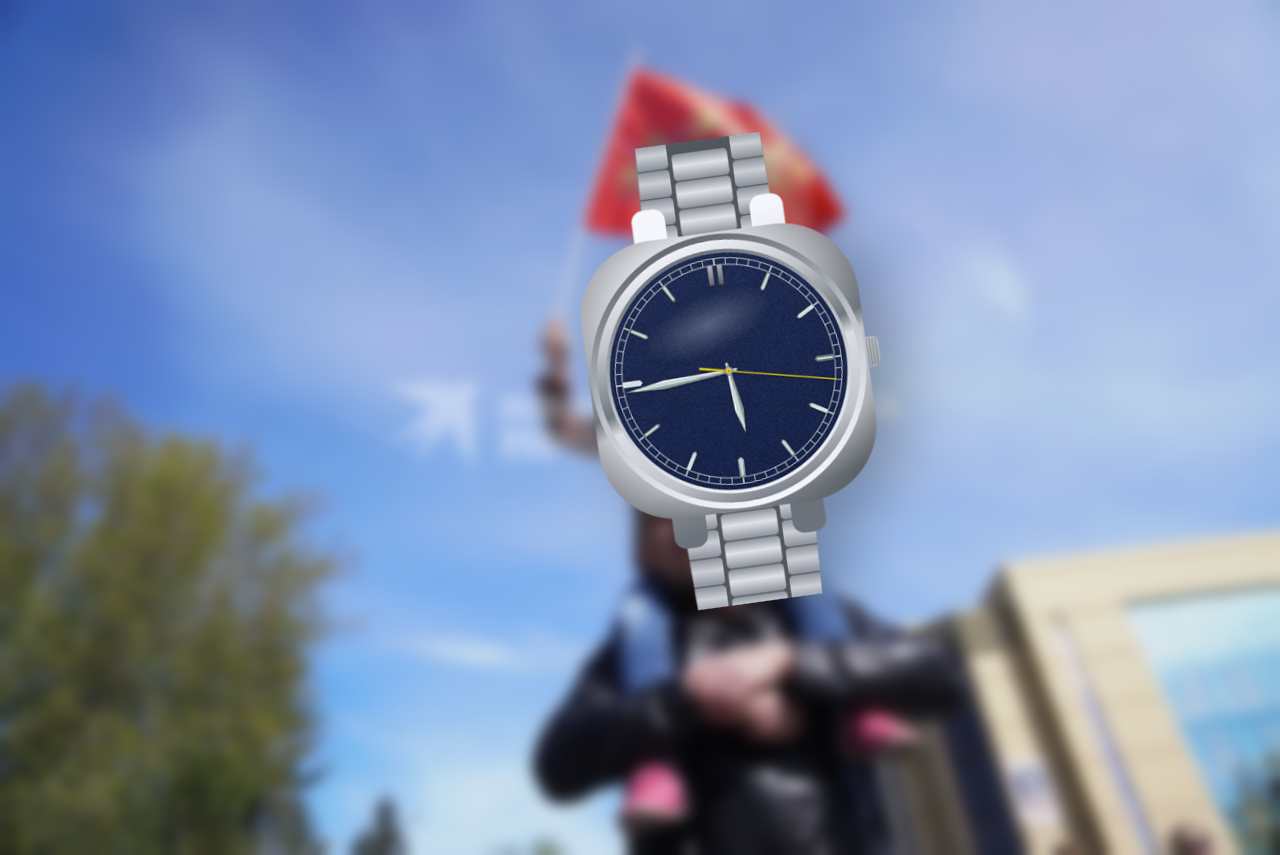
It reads 5,44,17
